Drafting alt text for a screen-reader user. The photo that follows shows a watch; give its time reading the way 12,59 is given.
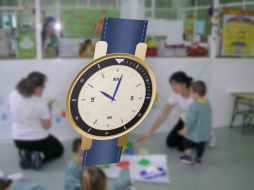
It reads 10,02
